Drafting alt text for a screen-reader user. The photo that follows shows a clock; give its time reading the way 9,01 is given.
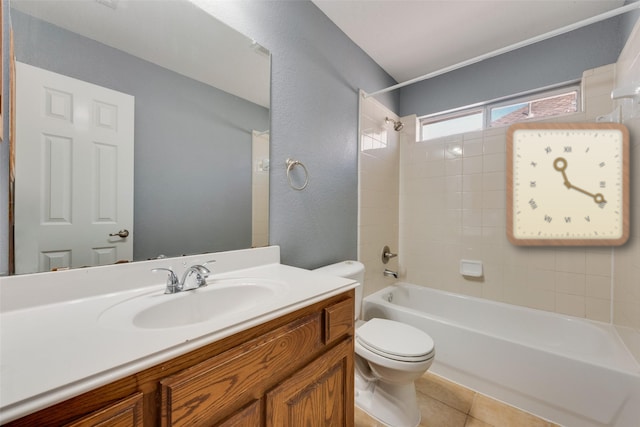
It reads 11,19
